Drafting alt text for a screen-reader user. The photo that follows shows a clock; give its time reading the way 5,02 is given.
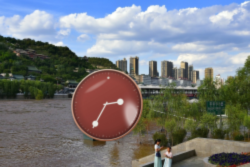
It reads 2,34
